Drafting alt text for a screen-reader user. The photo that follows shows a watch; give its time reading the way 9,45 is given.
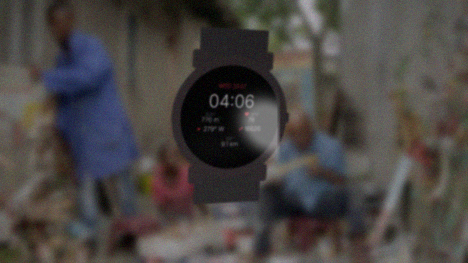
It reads 4,06
